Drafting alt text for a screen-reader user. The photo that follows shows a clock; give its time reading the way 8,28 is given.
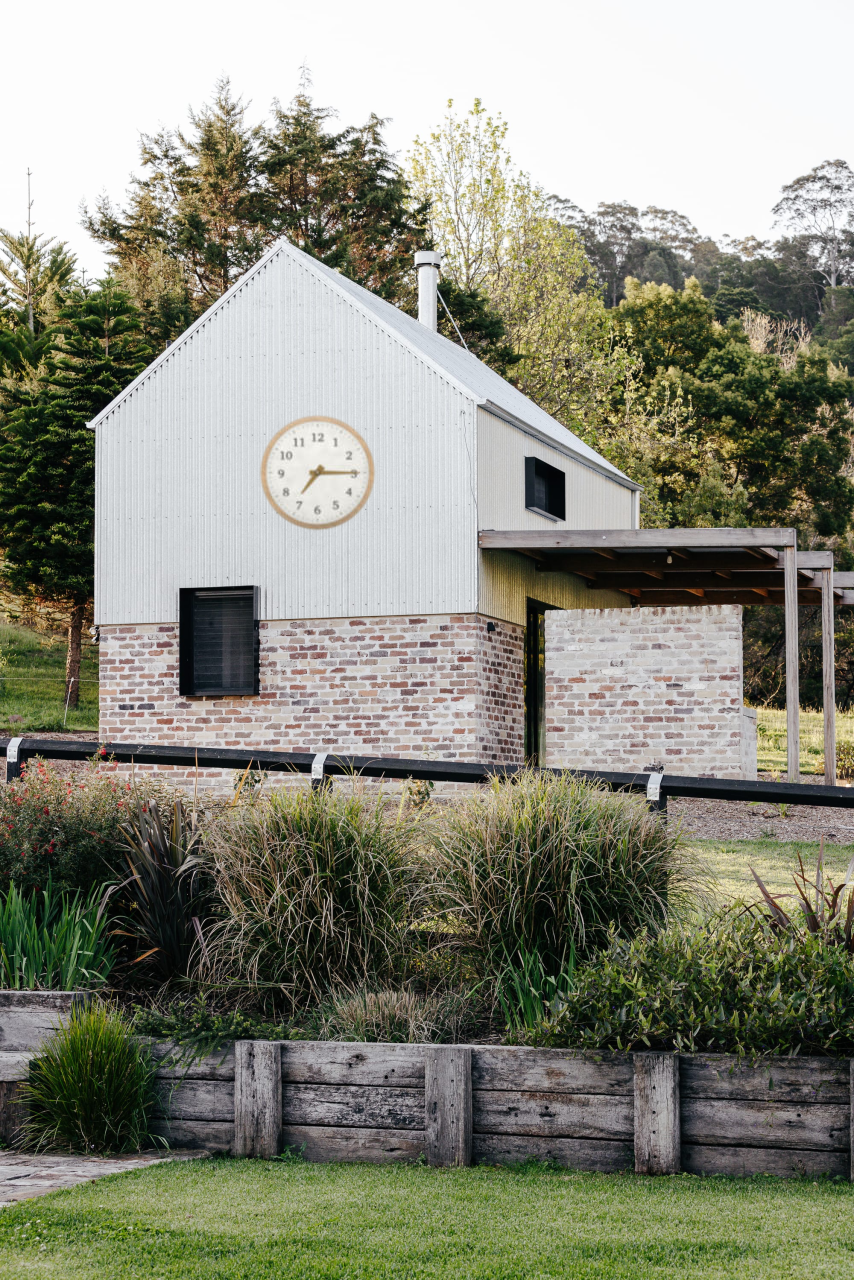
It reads 7,15
